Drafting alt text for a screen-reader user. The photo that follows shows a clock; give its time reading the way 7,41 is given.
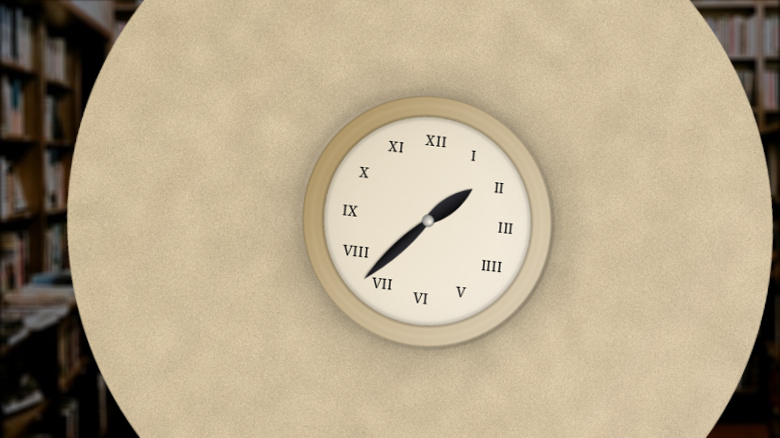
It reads 1,37
